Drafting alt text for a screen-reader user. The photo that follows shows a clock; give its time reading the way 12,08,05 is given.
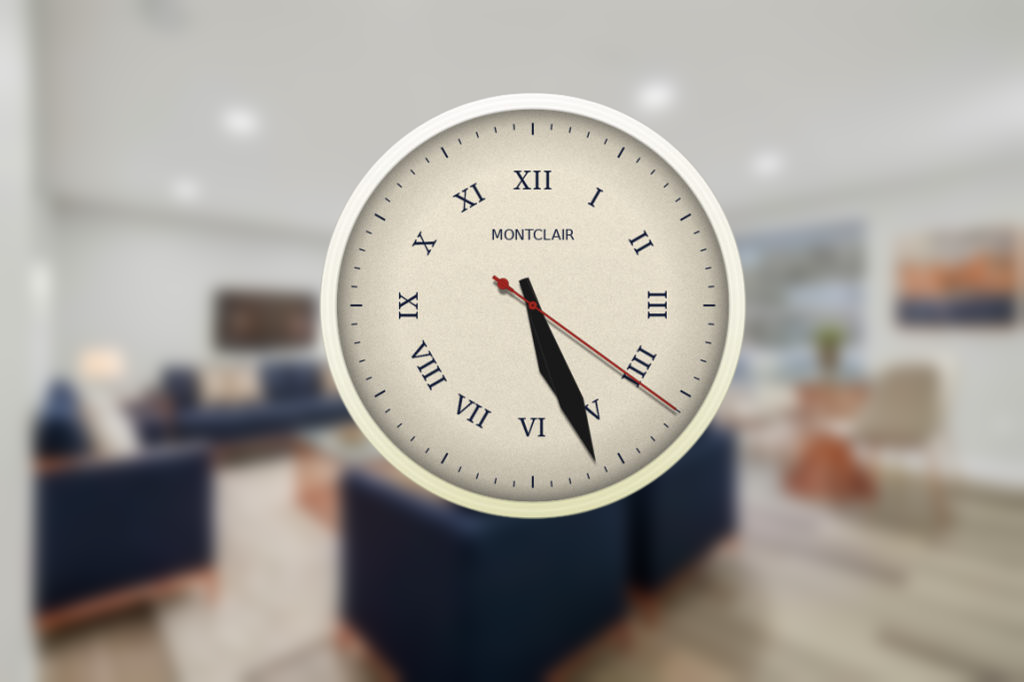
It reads 5,26,21
